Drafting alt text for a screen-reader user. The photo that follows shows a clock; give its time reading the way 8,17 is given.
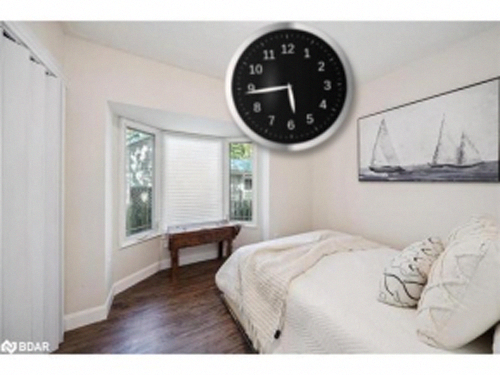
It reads 5,44
